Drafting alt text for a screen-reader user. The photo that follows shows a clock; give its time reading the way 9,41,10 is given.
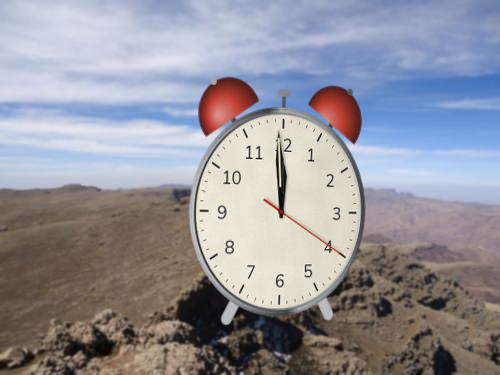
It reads 11,59,20
